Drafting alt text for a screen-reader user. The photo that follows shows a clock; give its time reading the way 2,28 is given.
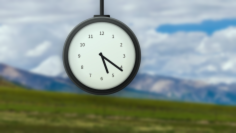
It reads 5,21
